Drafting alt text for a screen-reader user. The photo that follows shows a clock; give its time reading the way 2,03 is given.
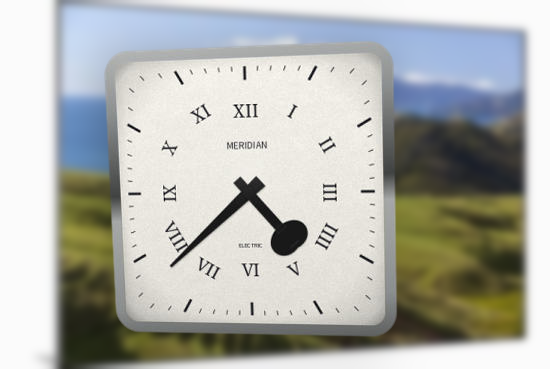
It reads 4,38
